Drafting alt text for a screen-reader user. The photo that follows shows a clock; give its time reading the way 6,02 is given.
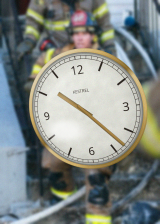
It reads 10,23
